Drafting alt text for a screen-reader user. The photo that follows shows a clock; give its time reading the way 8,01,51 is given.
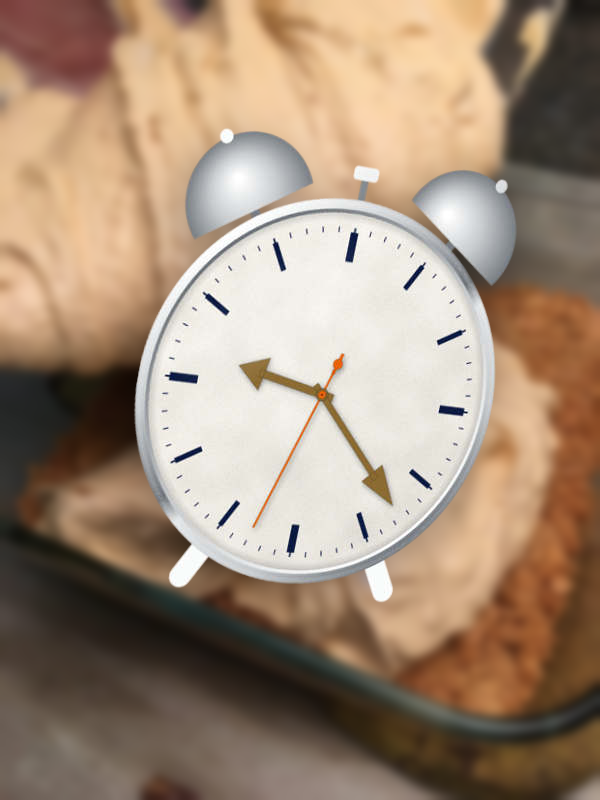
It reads 9,22,33
